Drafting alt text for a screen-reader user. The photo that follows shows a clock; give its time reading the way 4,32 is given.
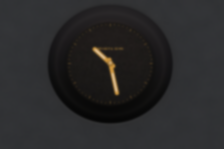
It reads 10,28
